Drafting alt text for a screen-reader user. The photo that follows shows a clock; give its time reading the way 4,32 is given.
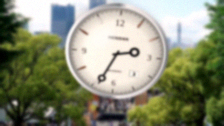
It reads 2,34
